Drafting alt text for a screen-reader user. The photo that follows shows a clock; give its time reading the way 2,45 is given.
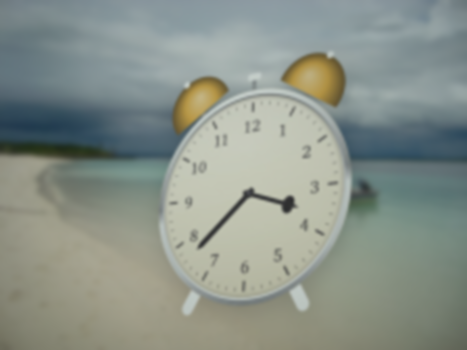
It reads 3,38
